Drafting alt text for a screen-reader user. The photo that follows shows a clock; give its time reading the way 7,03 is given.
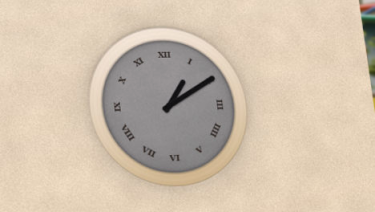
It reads 1,10
